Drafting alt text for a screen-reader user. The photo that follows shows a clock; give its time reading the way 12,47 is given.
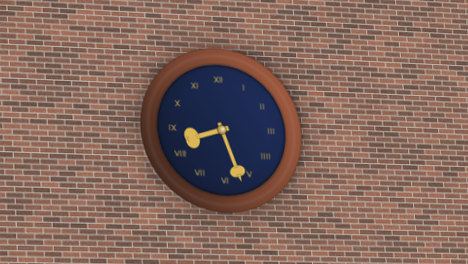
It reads 8,27
